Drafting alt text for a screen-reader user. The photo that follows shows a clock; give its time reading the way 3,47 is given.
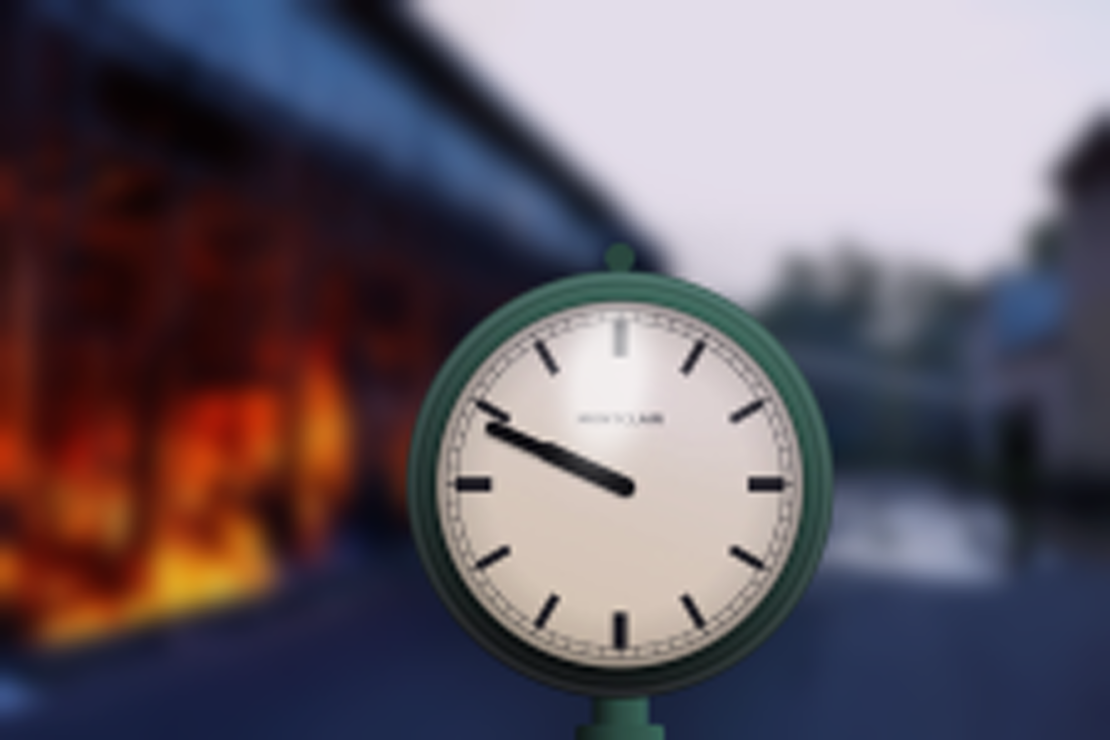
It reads 9,49
